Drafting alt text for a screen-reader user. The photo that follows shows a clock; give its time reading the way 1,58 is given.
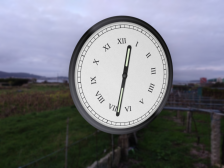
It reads 12,33
